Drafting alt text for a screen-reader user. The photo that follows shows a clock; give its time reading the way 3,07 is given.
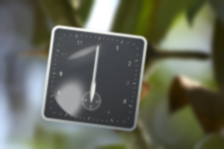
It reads 6,00
